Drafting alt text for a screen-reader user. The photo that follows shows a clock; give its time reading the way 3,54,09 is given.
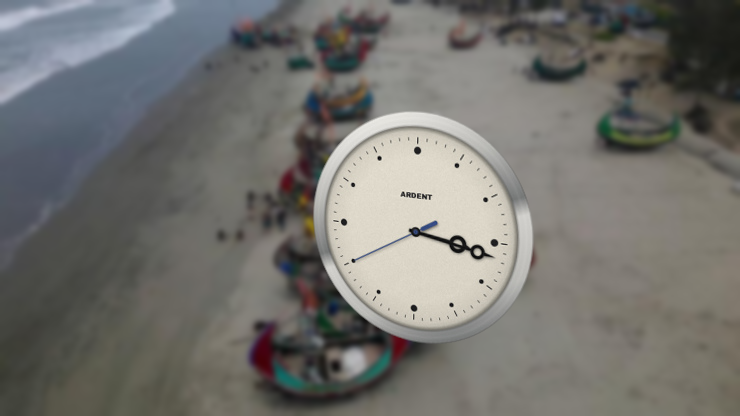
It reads 3,16,40
